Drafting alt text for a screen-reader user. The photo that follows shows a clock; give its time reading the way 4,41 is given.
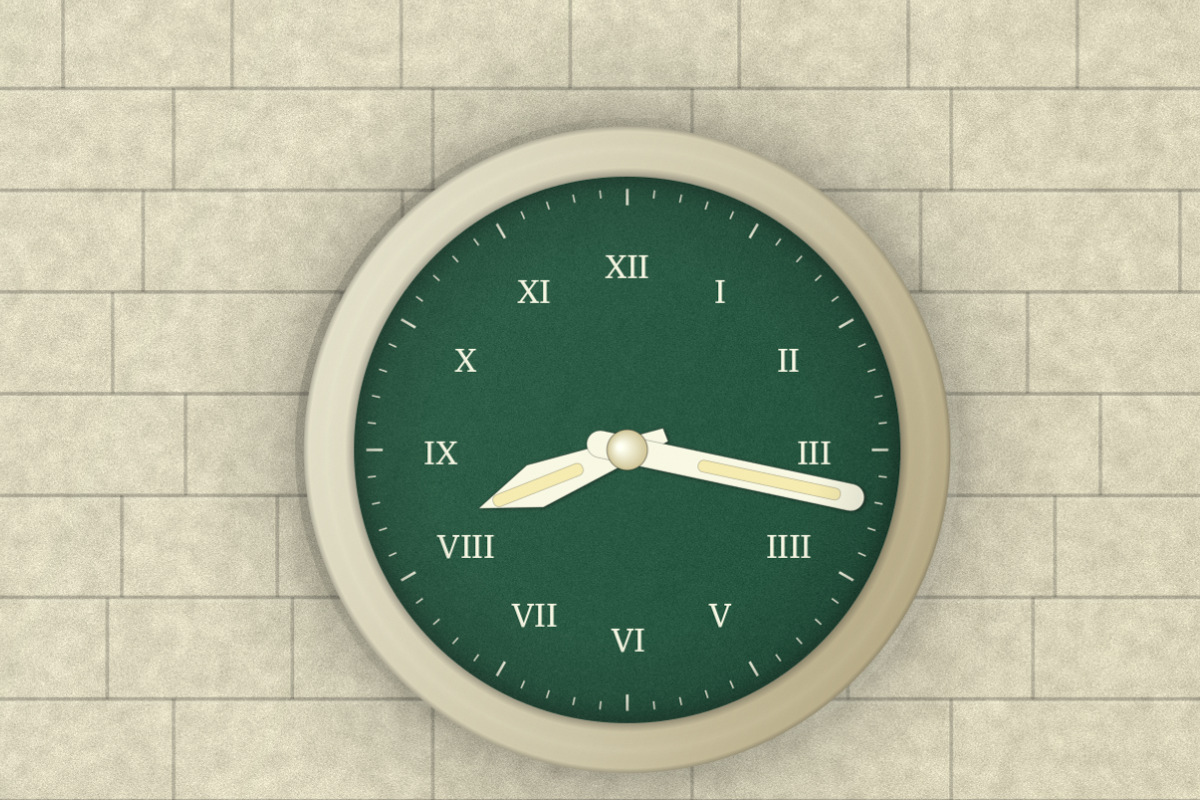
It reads 8,17
